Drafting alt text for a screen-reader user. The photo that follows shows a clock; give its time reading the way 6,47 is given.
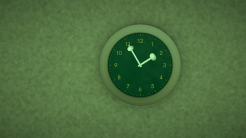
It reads 1,55
